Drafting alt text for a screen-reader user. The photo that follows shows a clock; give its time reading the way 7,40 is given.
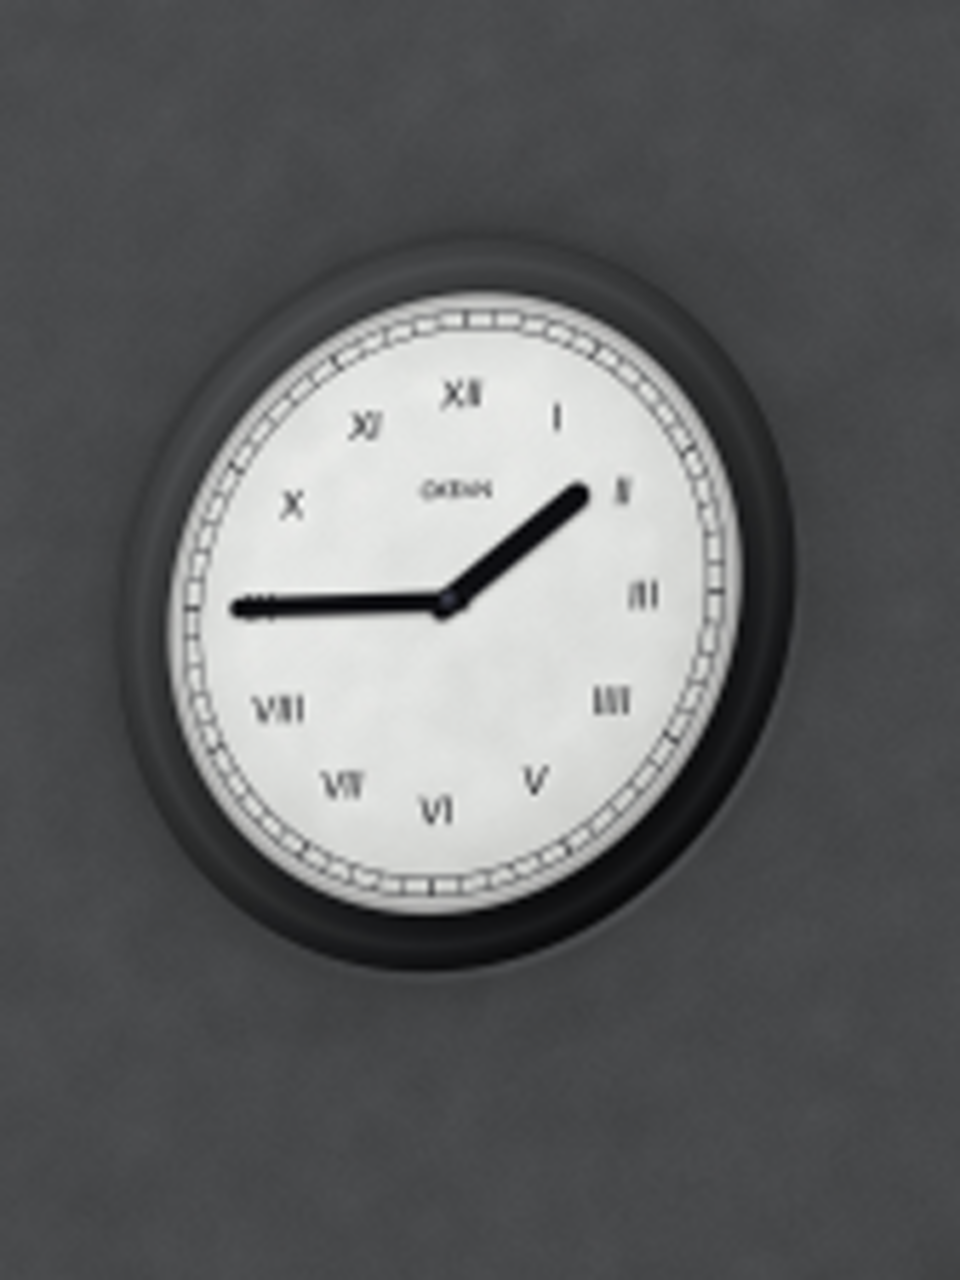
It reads 1,45
